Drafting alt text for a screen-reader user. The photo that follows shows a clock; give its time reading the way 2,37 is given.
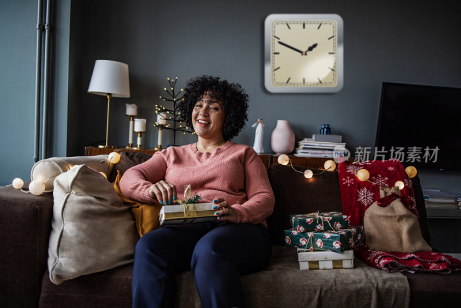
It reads 1,49
